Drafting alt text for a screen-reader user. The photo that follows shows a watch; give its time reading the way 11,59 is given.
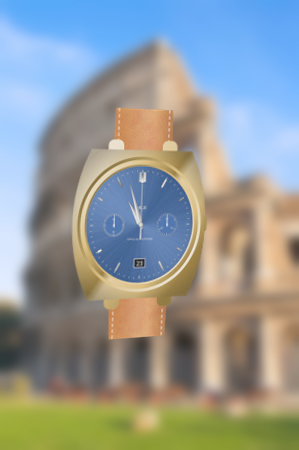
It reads 10,57
